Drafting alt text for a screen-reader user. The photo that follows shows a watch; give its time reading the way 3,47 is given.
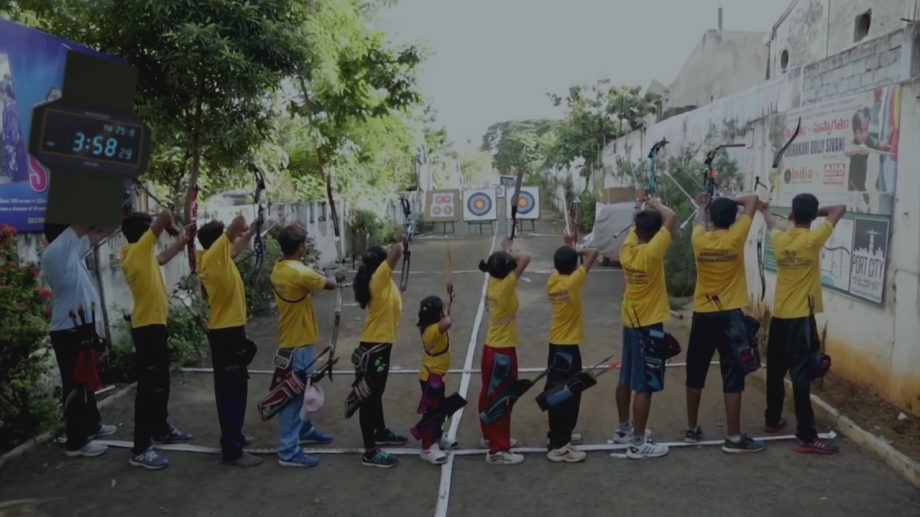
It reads 3,58
